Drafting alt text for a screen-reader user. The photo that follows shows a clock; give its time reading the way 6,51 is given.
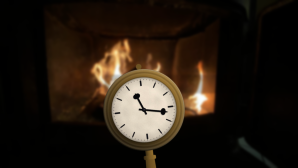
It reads 11,17
